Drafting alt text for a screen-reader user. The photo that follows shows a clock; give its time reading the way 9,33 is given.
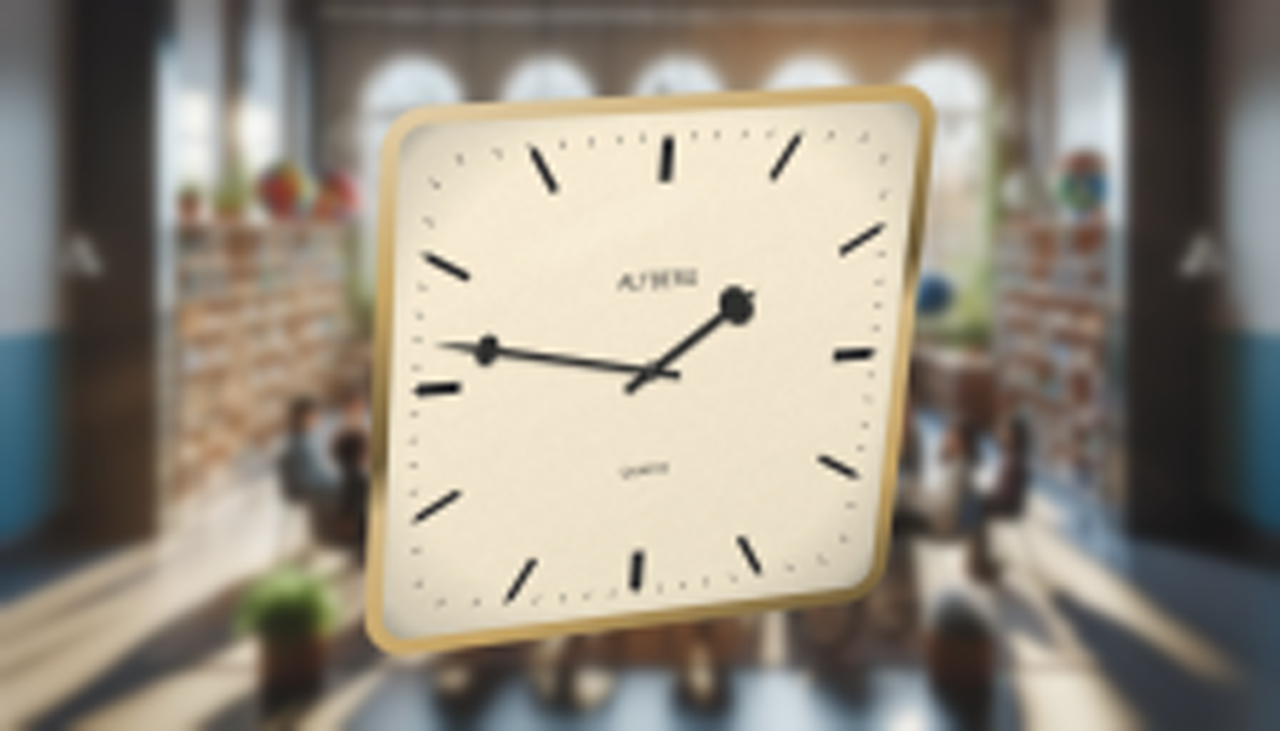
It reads 1,47
